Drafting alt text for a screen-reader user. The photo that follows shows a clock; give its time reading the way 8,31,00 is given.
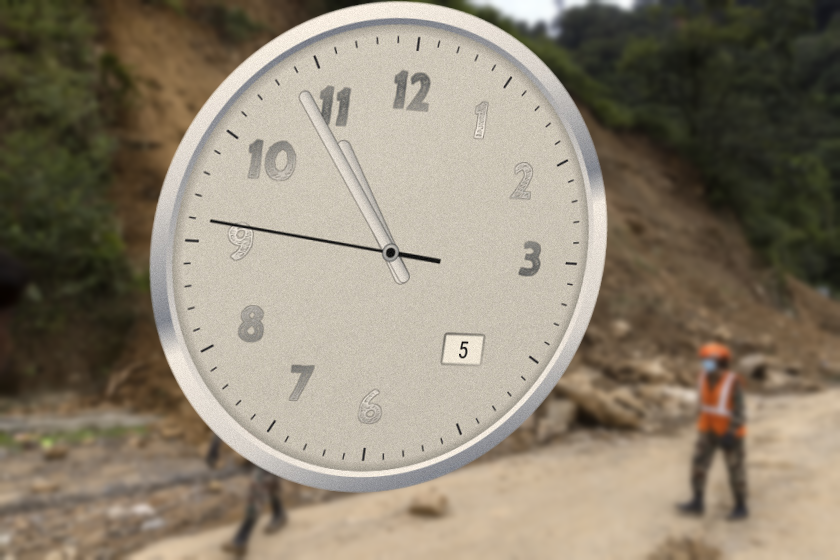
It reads 10,53,46
